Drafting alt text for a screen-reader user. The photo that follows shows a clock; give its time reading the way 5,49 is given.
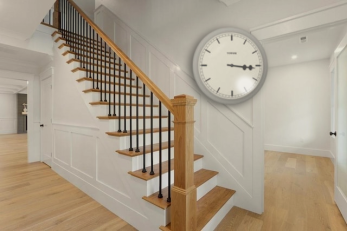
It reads 3,16
